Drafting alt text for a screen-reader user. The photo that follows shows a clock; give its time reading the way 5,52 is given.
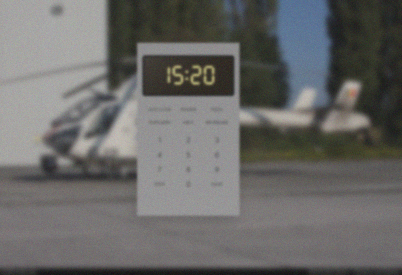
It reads 15,20
